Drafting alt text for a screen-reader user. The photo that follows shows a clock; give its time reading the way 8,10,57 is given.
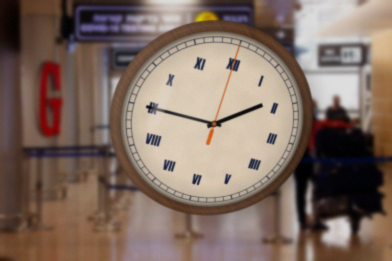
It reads 1,45,00
